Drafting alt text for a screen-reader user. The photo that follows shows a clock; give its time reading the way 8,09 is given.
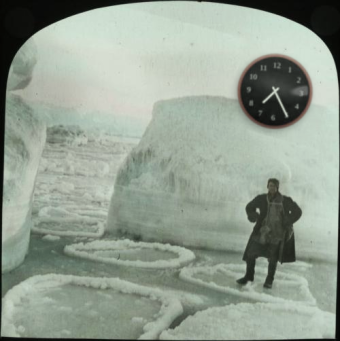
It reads 7,25
